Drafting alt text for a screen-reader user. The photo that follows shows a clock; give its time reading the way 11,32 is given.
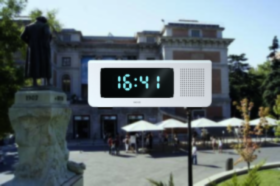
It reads 16,41
